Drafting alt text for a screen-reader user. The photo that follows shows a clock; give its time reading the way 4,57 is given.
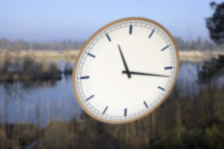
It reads 11,17
